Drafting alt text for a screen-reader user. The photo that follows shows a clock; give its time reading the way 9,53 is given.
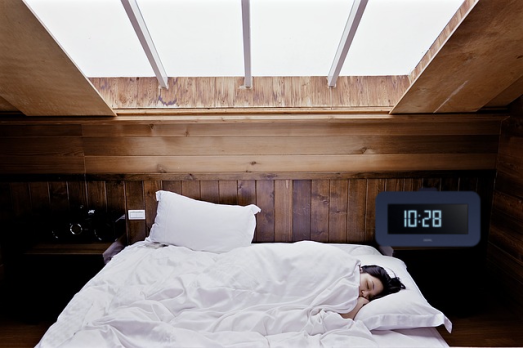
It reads 10,28
